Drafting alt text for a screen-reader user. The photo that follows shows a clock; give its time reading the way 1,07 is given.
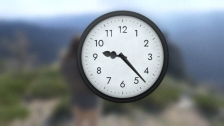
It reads 9,23
